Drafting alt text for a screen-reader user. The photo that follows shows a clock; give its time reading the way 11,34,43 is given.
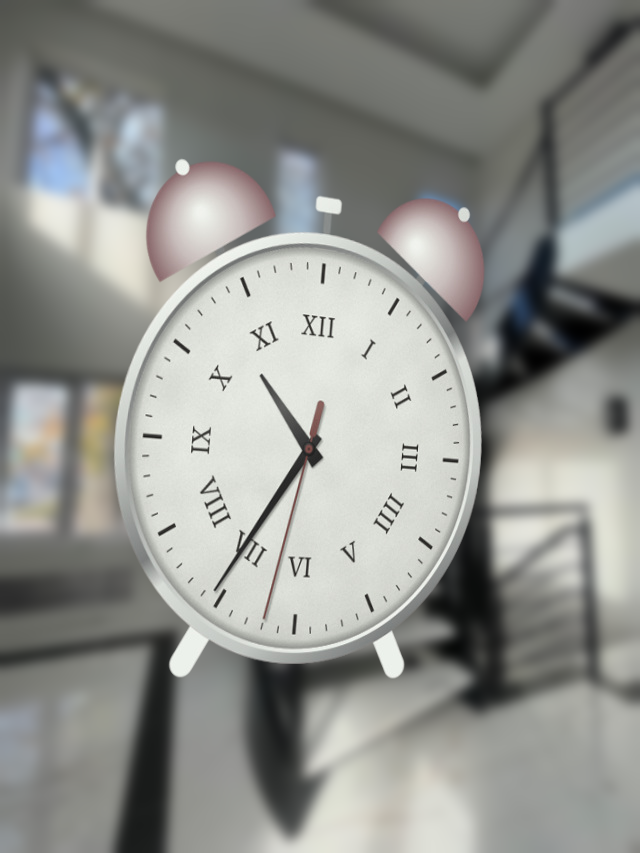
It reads 10,35,32
